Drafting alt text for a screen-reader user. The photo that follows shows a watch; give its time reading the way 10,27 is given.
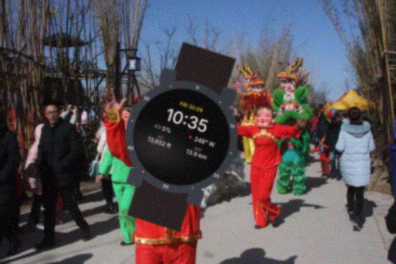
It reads 10,35
